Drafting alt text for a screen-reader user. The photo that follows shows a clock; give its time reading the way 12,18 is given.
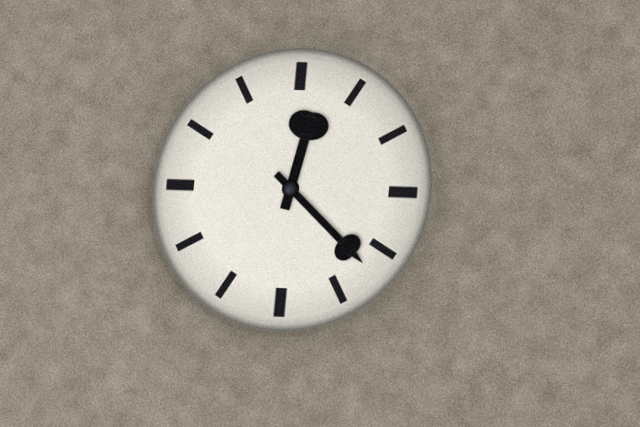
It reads 12,22
